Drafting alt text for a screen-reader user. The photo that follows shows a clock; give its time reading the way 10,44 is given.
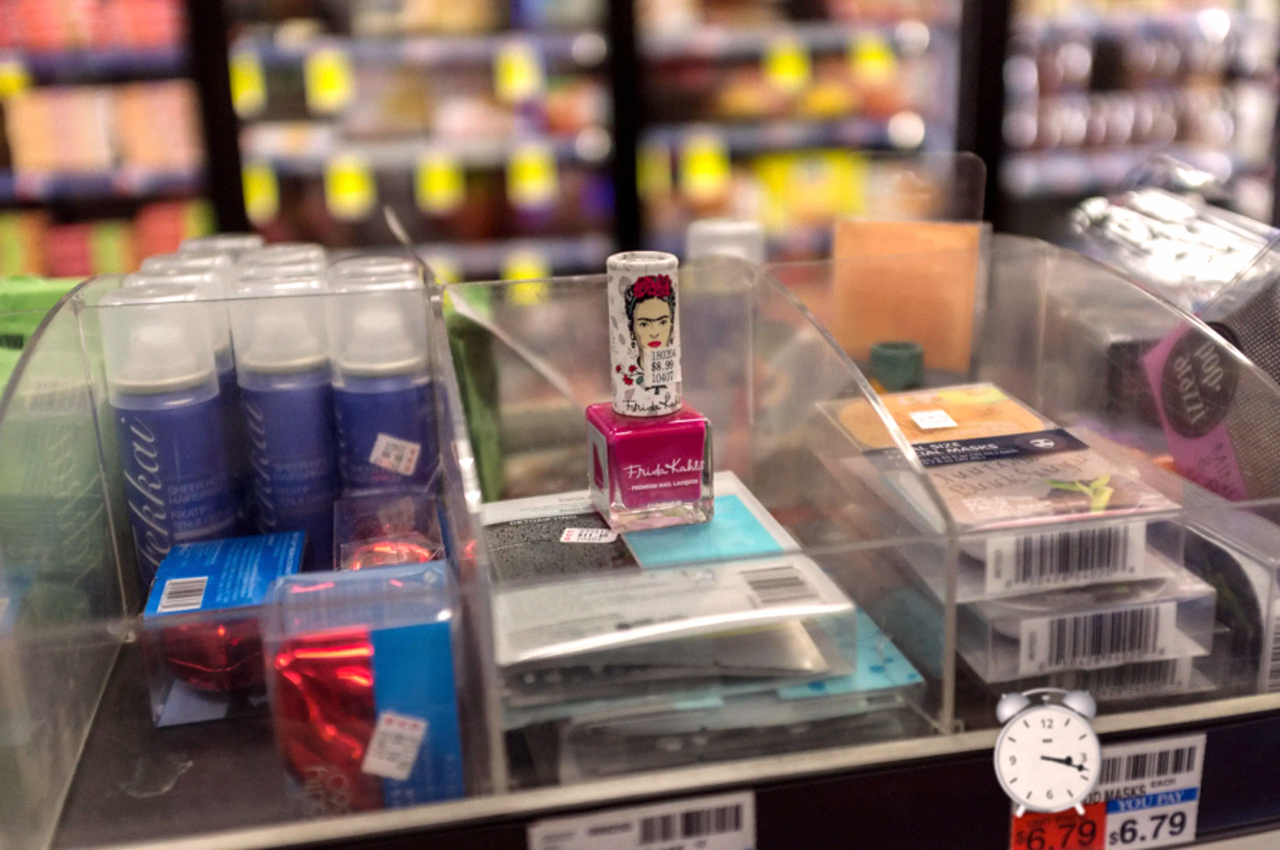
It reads 3,18
